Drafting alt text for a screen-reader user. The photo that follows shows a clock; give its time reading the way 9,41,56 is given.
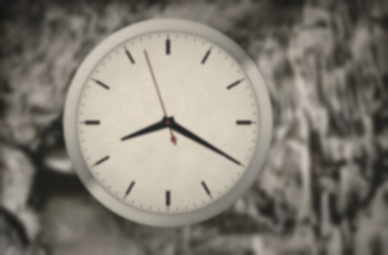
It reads 8,19,57
